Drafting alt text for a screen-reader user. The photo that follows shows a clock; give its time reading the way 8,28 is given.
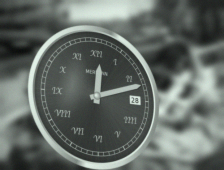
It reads 12,12
